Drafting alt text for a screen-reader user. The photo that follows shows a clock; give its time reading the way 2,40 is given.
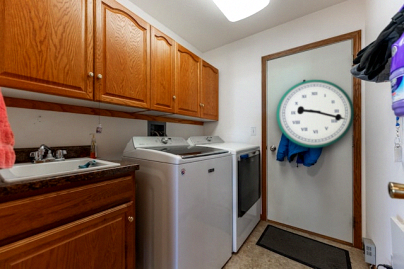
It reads 9,18
